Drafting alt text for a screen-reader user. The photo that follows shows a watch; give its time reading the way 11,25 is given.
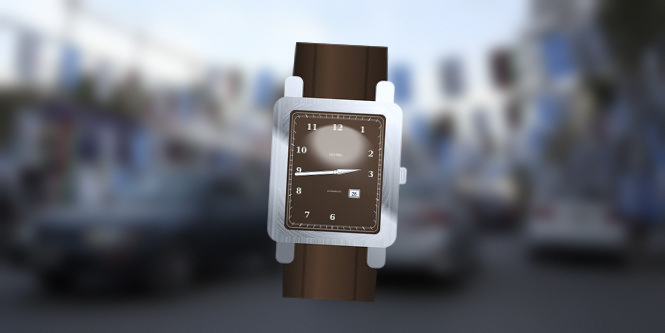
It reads 2,44
